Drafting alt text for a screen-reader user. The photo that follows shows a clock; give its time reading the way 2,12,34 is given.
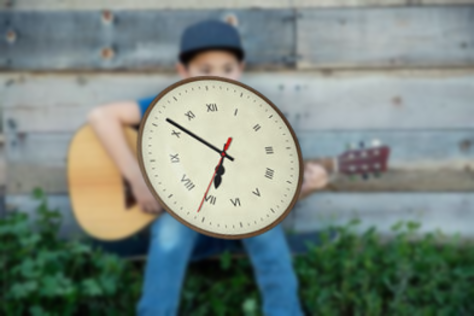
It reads 6,51,36
